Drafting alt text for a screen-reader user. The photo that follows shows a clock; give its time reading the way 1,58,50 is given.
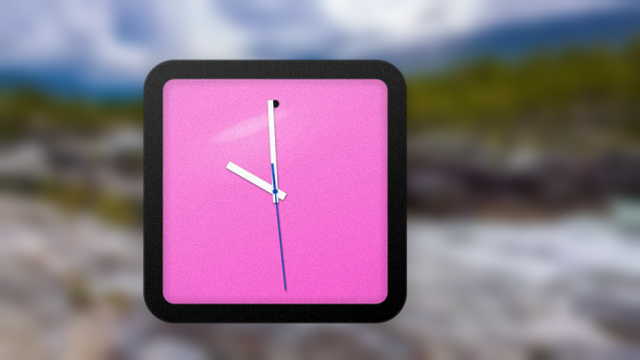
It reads 9,59,29
